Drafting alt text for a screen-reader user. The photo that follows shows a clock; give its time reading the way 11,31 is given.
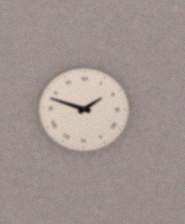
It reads 1,48
